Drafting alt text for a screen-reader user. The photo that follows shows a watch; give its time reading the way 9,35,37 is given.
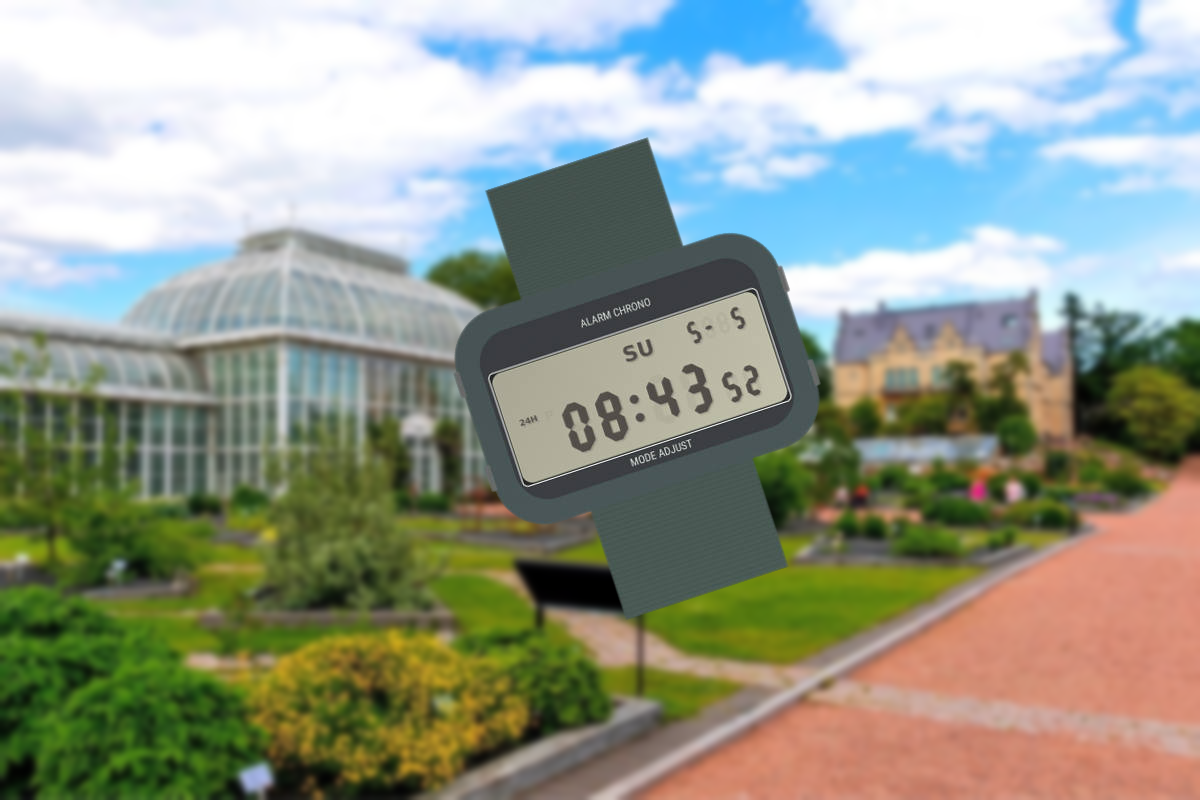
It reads 8,43,52
